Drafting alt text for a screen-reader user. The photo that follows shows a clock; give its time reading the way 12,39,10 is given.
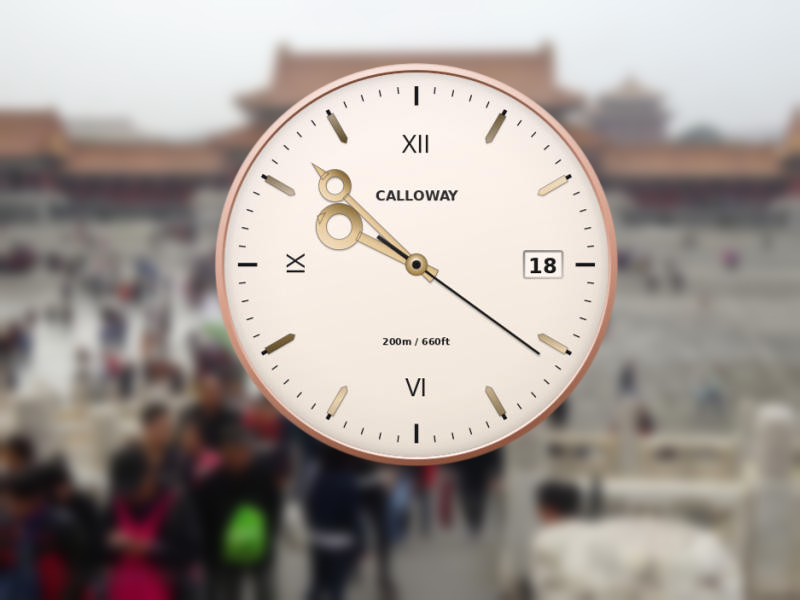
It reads 9,52,21
